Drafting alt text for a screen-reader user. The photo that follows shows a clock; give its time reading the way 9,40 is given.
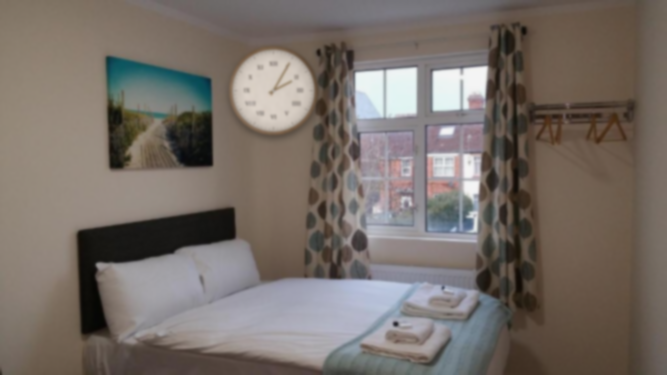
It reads 2,05
